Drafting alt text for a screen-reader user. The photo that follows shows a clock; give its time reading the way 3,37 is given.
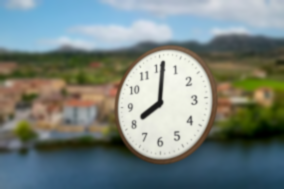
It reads 8,01
